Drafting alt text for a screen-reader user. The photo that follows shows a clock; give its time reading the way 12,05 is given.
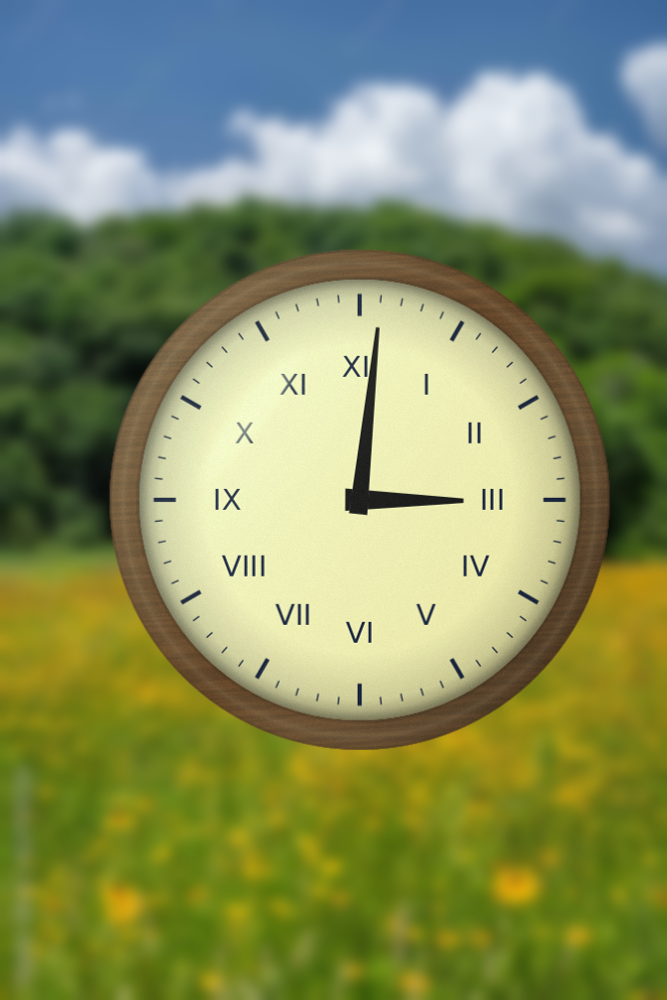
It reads 3,01
